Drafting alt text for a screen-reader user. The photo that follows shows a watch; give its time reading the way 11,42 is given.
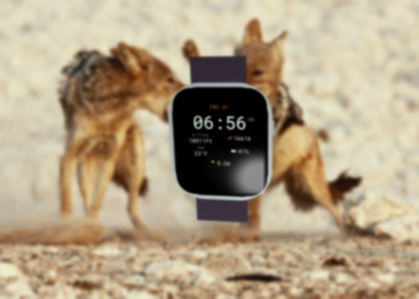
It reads 6,56
